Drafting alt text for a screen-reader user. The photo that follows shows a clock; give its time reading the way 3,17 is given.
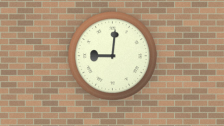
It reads 9,01
